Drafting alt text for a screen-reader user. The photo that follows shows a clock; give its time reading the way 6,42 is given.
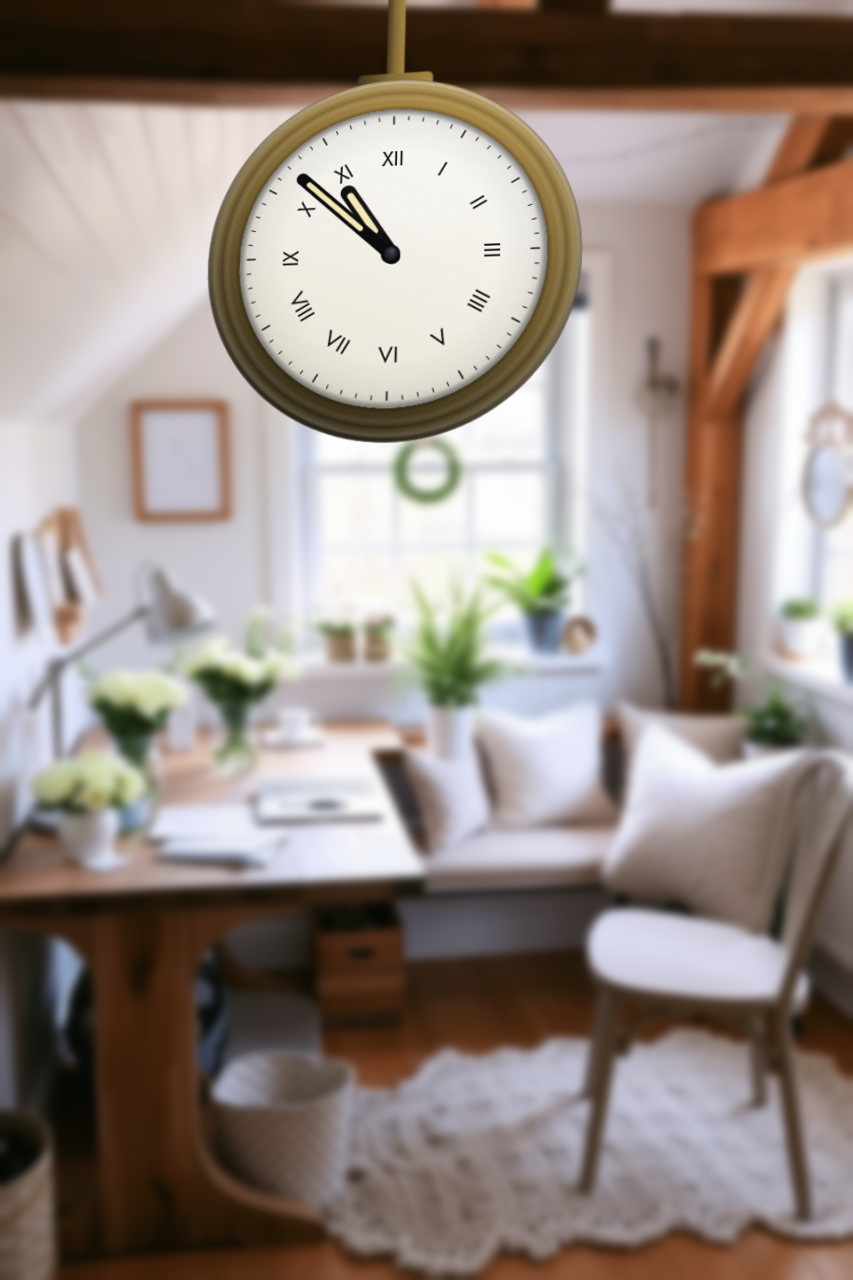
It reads 10,52
